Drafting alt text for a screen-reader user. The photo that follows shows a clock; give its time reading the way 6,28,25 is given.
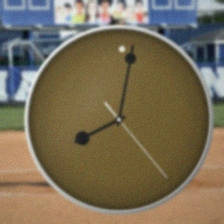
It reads 8,01,23
